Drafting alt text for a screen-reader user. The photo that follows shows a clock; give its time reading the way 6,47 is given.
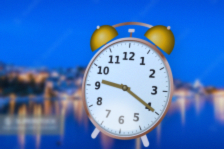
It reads 9,20
